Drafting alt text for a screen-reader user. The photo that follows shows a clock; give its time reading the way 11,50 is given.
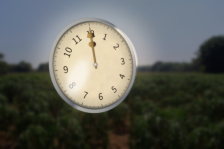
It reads 12,00
